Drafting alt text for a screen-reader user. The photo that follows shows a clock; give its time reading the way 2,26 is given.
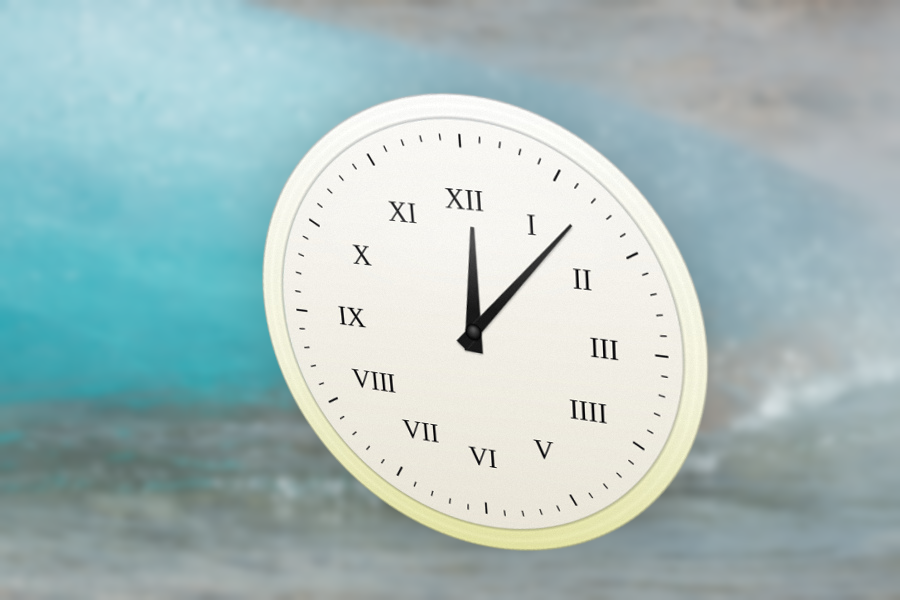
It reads 12,07
